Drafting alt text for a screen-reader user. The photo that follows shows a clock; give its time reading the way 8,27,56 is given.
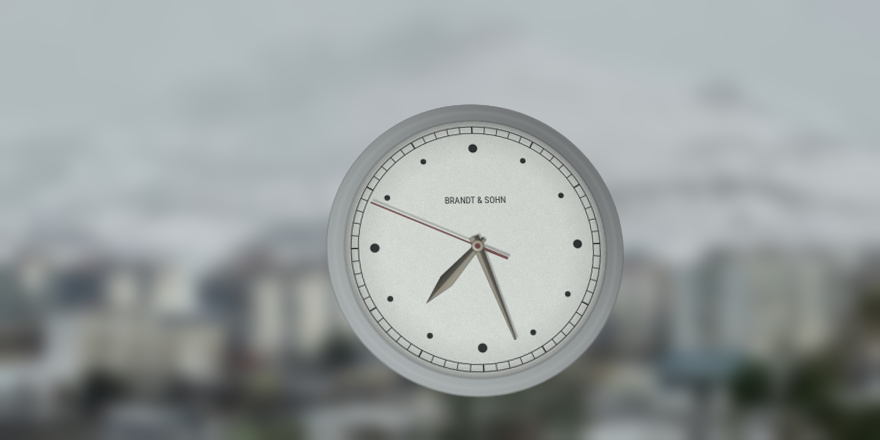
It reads 7,26,49
